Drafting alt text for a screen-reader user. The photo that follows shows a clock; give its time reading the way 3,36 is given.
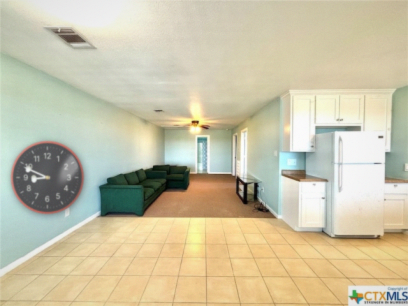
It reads 8,49
